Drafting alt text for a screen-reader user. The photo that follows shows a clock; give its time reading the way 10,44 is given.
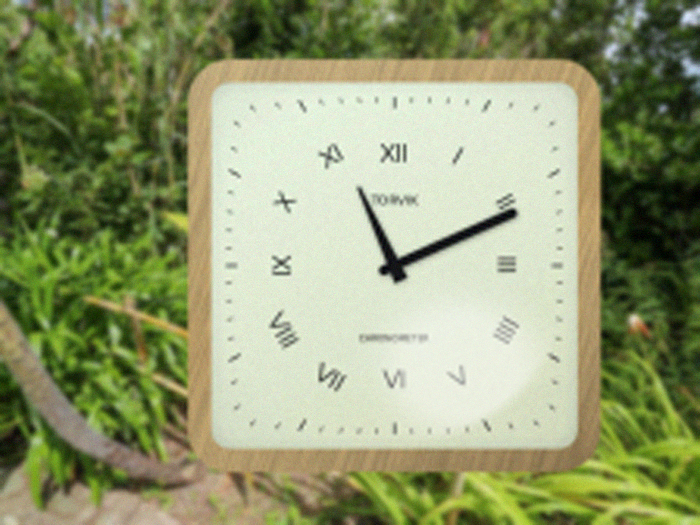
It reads 11,11
